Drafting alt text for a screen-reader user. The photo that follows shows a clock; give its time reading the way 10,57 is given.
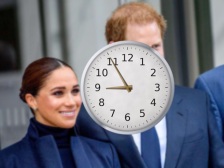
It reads 8,55
